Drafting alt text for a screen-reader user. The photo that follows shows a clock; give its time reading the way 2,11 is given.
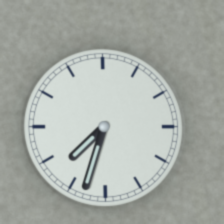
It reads 7,33
